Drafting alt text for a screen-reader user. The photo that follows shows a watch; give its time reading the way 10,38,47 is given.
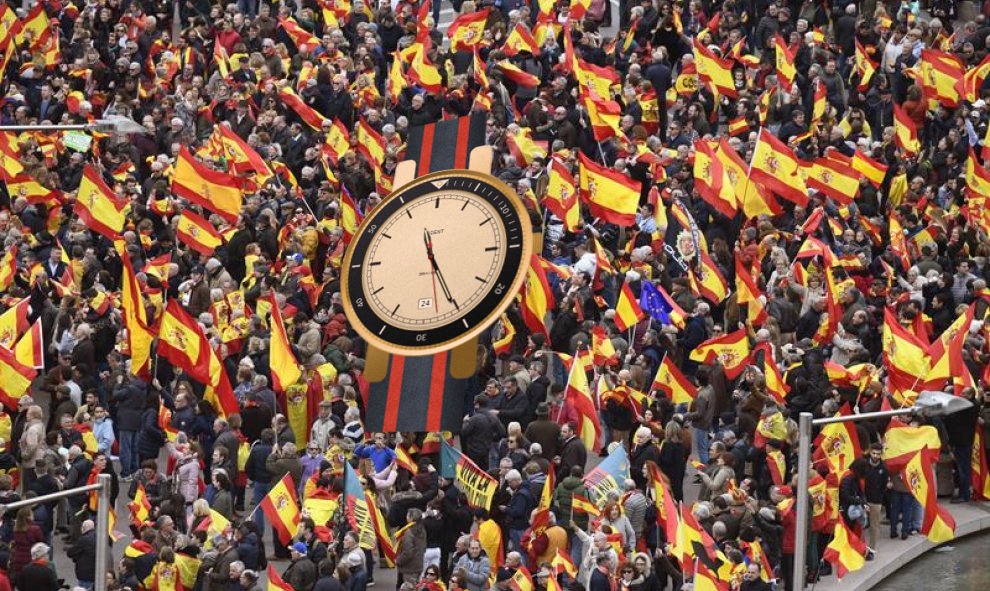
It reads 11,25,28
